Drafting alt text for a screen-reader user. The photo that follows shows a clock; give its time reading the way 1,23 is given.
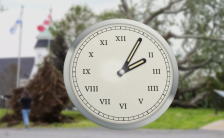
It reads 2,05
